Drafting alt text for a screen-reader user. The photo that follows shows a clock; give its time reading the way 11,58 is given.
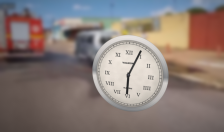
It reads 6,04
